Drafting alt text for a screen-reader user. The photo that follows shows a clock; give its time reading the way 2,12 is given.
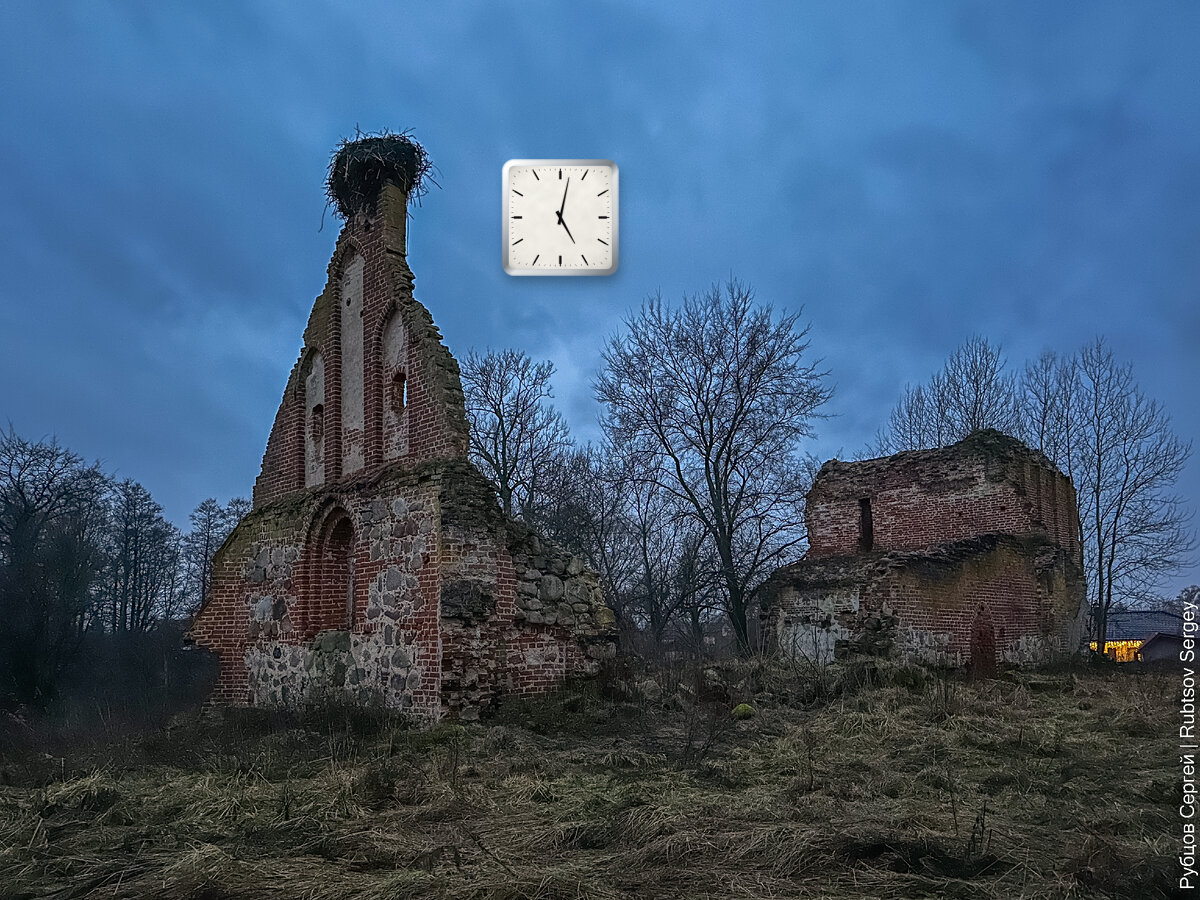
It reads 5,02
